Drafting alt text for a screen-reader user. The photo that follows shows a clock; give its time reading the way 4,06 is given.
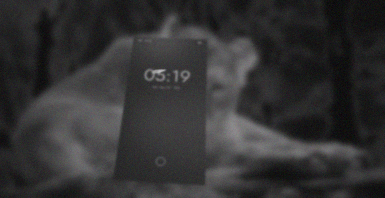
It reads 5,19
